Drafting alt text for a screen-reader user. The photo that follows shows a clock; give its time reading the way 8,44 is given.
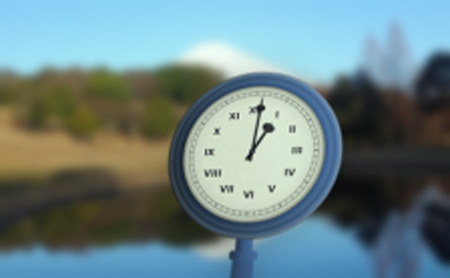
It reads 1,01
